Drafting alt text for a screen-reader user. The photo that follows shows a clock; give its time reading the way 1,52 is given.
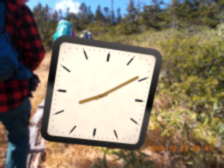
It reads 8,09
